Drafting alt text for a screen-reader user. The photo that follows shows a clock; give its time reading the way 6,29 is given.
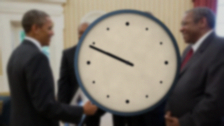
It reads 9,49
